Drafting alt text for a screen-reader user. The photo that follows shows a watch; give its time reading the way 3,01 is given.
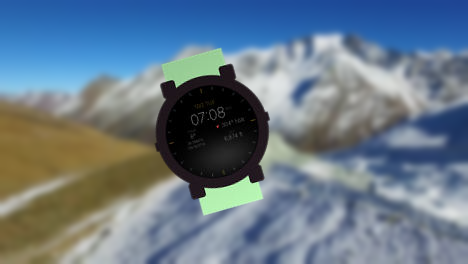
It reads 7,08
